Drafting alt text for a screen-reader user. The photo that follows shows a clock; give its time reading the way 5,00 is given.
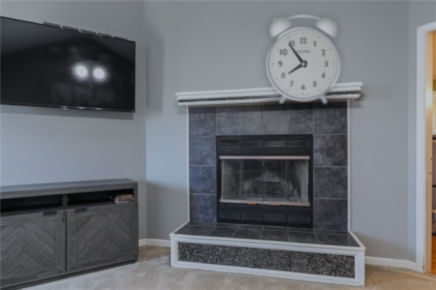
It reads 7,54
